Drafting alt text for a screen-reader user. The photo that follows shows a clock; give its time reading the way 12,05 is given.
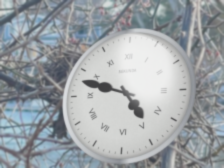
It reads 4,48
